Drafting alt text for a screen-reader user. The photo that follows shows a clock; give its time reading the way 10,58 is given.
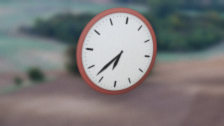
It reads 6,37
